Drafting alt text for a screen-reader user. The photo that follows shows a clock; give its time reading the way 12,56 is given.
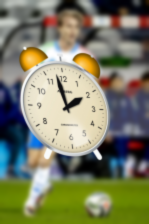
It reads 1,58
